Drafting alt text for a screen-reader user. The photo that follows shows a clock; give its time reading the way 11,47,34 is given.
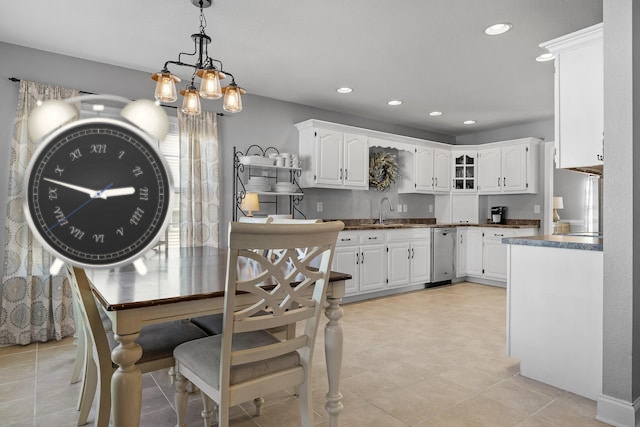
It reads 2,47,39
